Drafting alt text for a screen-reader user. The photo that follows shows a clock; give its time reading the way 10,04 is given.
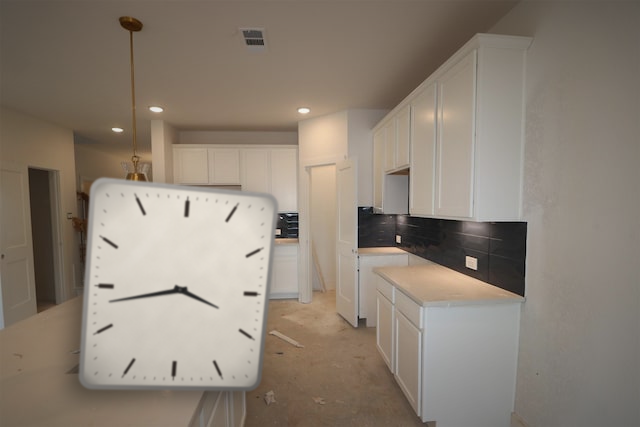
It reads 3,43
